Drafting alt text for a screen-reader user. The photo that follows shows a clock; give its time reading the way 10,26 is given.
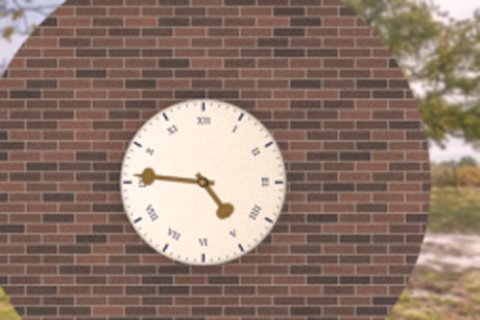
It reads 4,46
